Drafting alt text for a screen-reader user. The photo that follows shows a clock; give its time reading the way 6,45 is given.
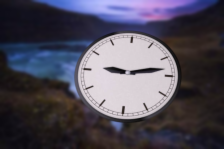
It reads 9,13
